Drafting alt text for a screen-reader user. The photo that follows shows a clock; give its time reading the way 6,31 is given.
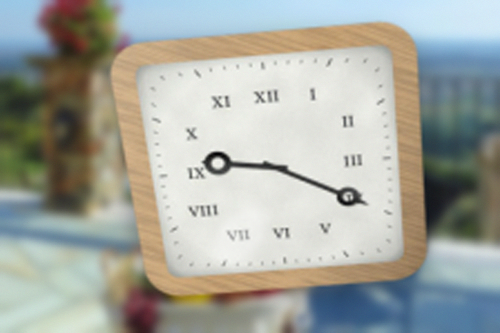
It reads 9,20
